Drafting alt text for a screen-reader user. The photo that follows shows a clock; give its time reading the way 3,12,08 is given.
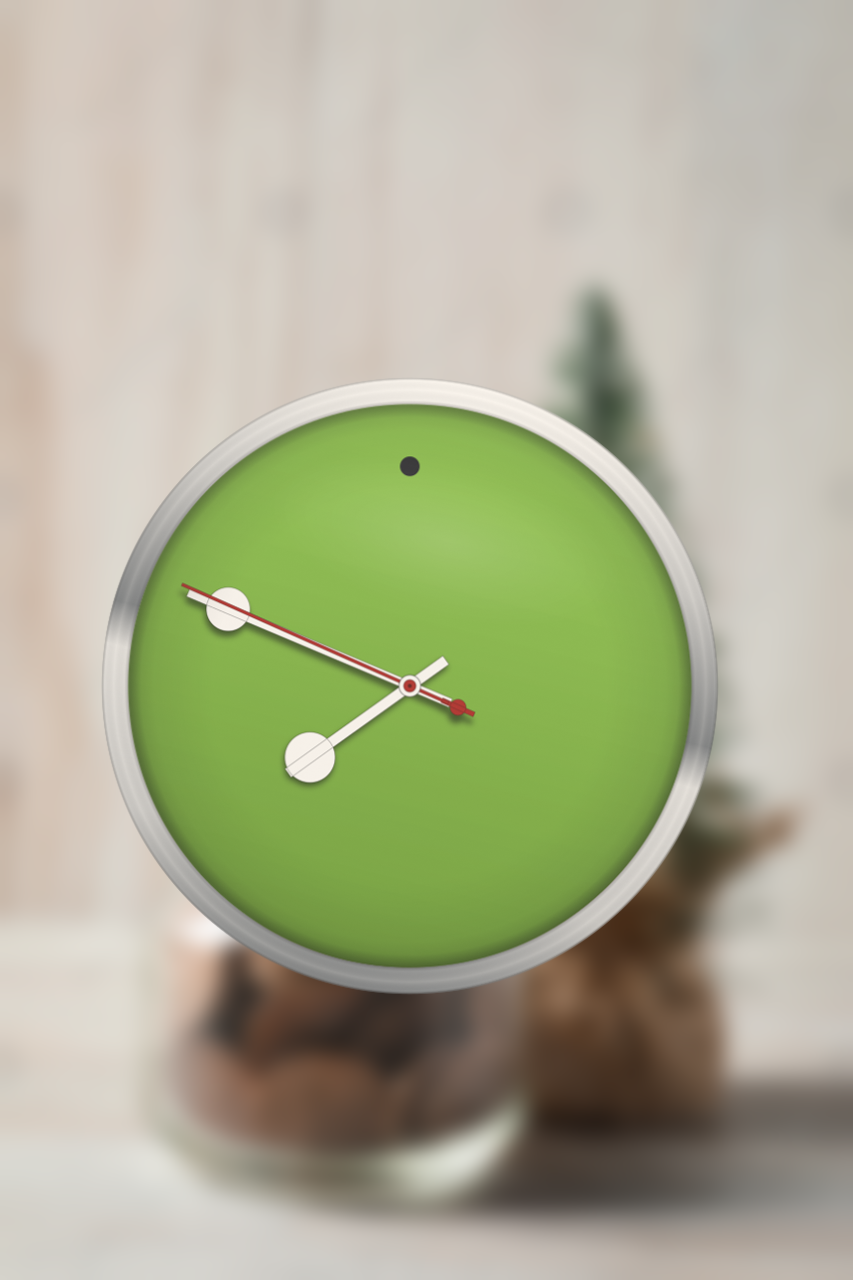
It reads 7,48,49
